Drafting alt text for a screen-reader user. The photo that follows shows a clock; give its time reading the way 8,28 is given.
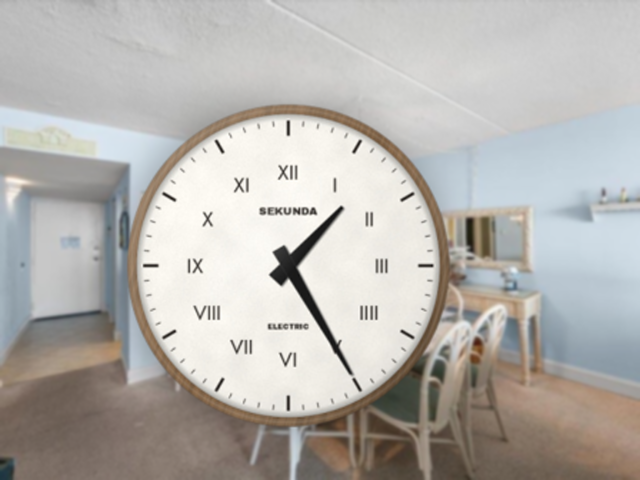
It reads 1,25
